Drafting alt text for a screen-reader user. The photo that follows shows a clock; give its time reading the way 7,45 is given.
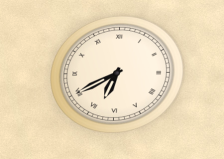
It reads 6,40
